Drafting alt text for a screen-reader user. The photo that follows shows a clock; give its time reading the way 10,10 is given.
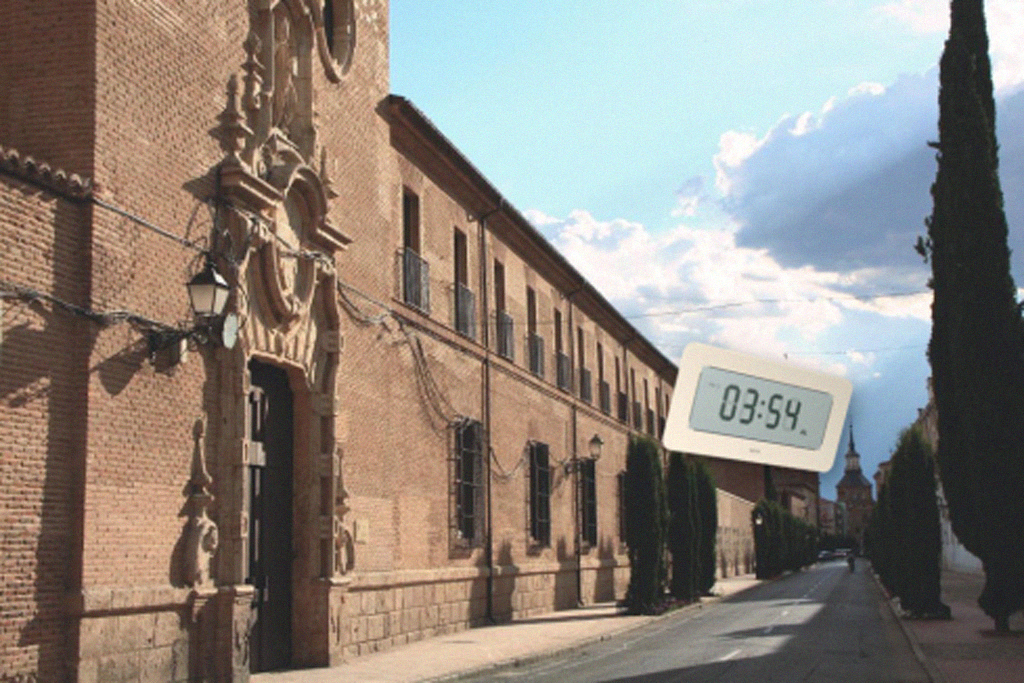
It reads 3,54
